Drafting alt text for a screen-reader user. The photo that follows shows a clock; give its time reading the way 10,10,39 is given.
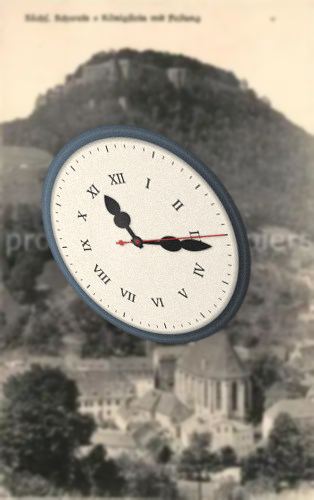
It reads 11,16,15
